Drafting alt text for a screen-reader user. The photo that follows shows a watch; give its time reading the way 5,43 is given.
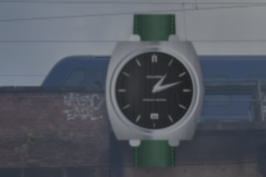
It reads 1,12
